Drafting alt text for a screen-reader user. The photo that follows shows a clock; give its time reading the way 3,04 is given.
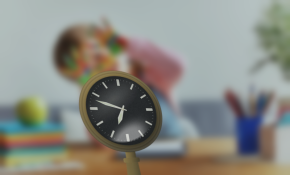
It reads 6,48
